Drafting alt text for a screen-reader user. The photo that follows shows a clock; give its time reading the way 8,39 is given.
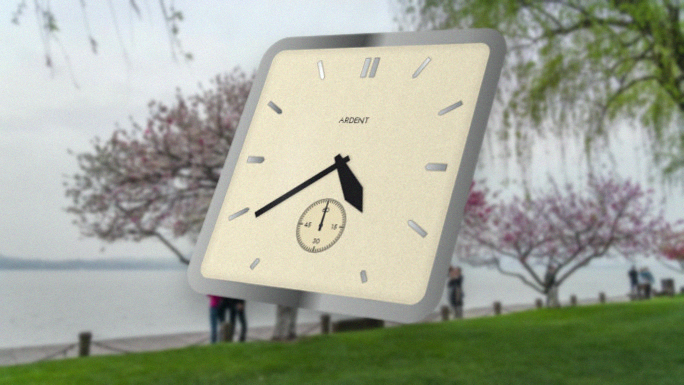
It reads 4,39
